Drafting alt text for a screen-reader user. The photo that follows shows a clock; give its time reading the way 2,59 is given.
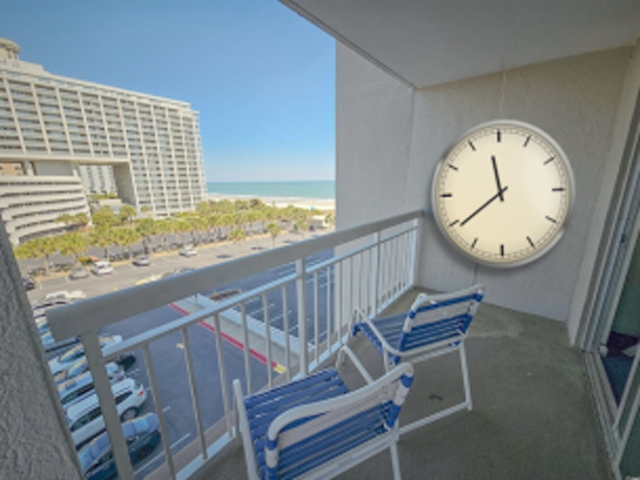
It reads 11,39
